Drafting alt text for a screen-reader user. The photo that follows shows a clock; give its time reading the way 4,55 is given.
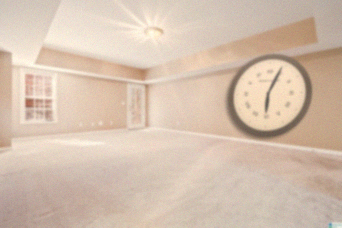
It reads 6,04
